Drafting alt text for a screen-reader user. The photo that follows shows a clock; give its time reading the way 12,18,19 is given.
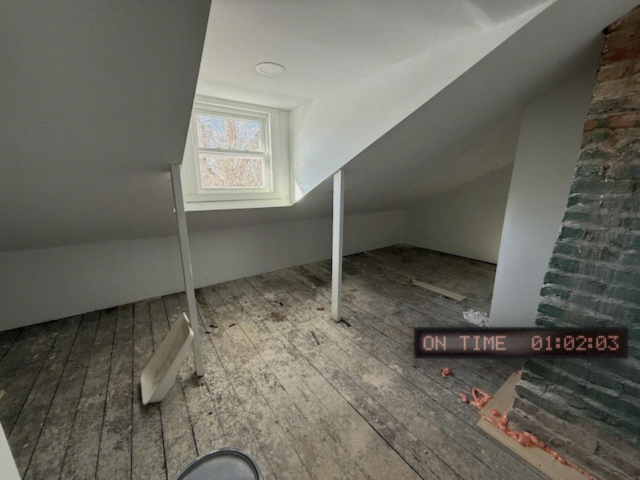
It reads 1,02,03
